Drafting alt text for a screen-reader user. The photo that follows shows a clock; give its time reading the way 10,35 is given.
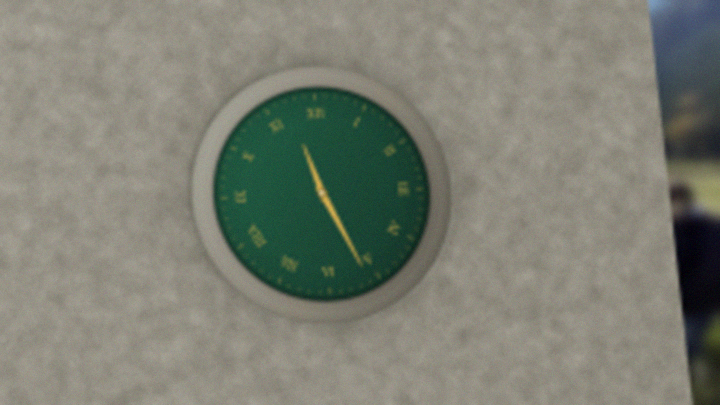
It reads 11,26
